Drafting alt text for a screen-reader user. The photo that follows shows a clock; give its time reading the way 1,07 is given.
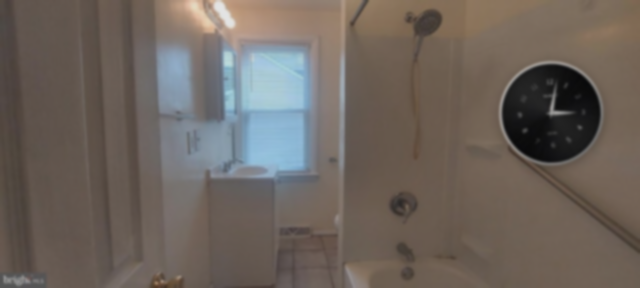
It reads 3,02
